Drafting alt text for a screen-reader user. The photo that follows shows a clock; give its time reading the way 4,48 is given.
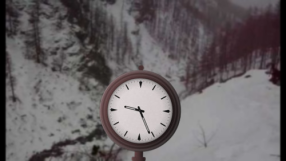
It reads 9,26
